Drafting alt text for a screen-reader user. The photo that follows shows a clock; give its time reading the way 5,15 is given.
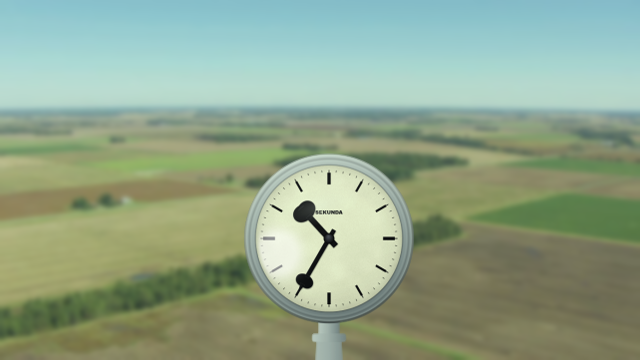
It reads 10,35
